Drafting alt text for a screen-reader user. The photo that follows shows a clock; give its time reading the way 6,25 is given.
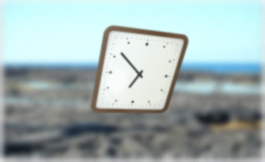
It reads 6,52
